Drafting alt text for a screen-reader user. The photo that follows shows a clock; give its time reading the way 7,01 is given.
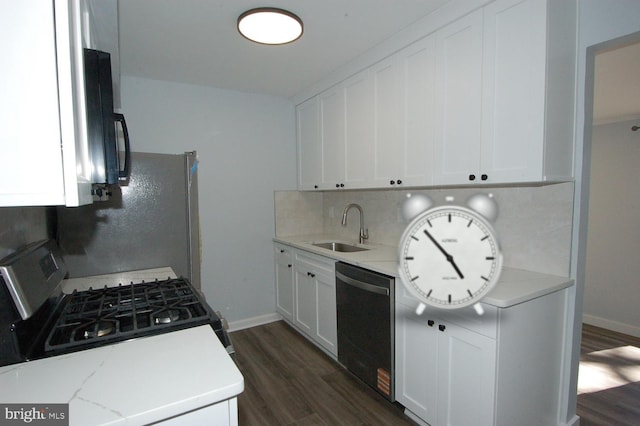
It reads 4,53
